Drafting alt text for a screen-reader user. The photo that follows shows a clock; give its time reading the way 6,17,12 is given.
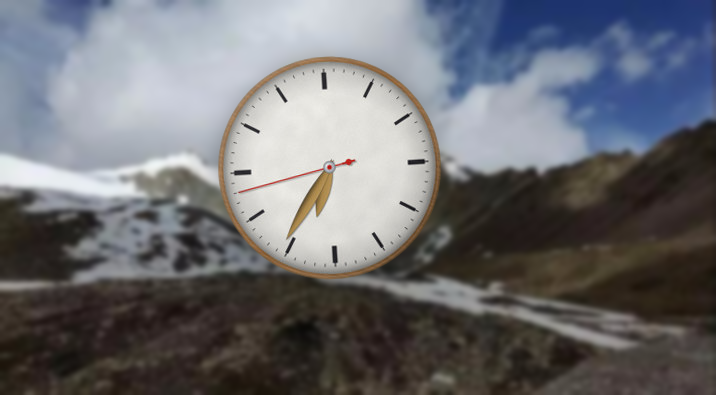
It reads 6,35,43
